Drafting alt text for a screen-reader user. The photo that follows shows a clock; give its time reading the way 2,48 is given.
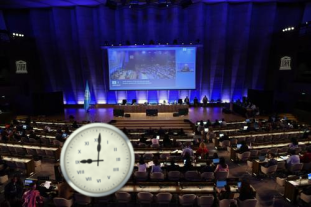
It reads 9,01
